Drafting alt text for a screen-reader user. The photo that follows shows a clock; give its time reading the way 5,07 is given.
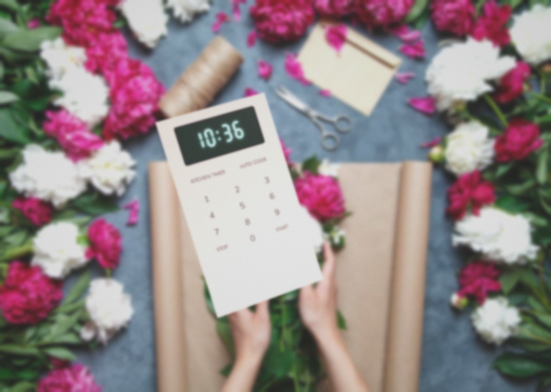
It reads 10,36
